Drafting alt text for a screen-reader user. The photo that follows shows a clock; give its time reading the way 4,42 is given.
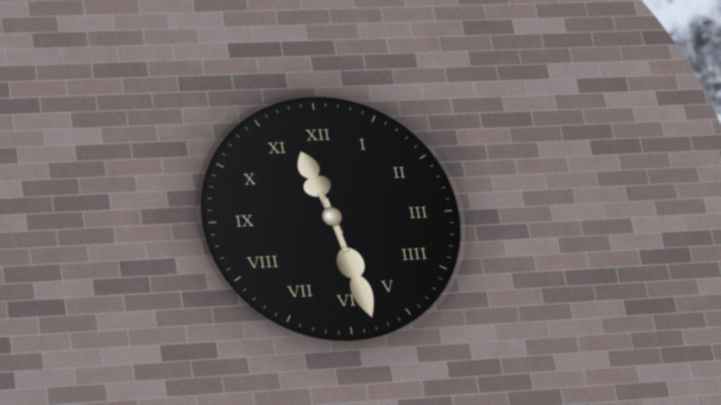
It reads 11,28
